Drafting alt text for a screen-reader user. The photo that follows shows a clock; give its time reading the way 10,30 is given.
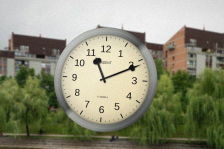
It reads 11,11
